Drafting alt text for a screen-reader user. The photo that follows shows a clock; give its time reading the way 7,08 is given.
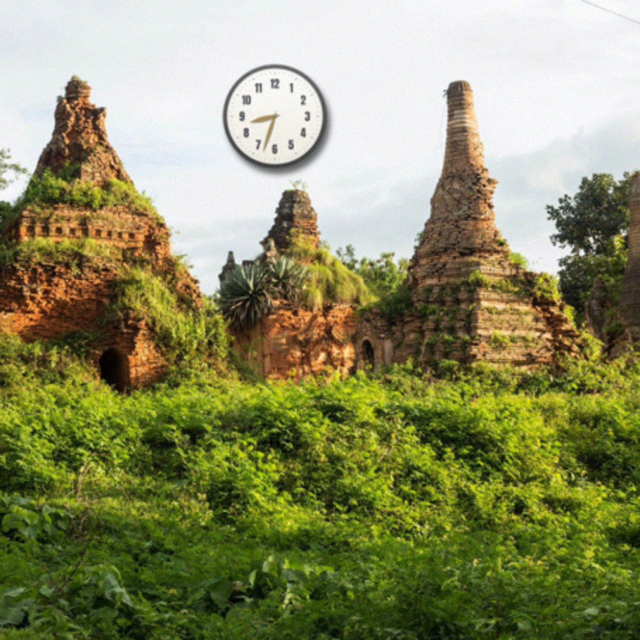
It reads 8,33
